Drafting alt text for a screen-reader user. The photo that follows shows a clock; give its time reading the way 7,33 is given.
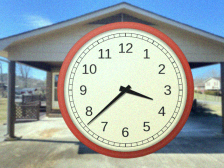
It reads 3,38
